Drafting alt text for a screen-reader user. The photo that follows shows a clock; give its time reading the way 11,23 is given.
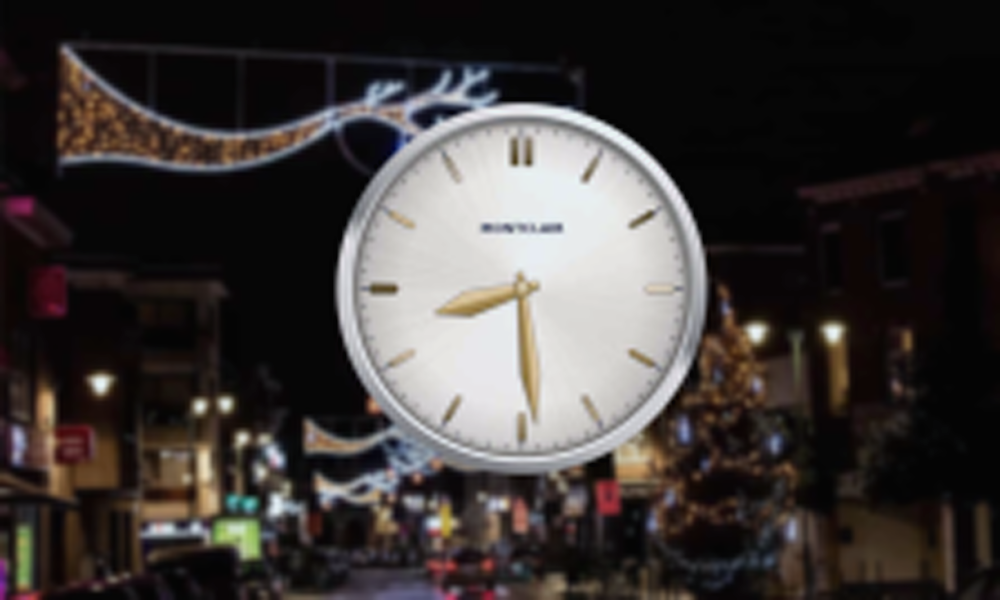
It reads 8,29
